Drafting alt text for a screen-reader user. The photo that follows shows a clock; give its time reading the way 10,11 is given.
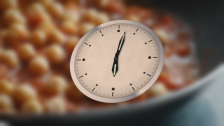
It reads 6,02
